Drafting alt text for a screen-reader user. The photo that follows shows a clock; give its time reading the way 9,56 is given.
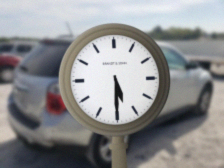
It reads 5,30
